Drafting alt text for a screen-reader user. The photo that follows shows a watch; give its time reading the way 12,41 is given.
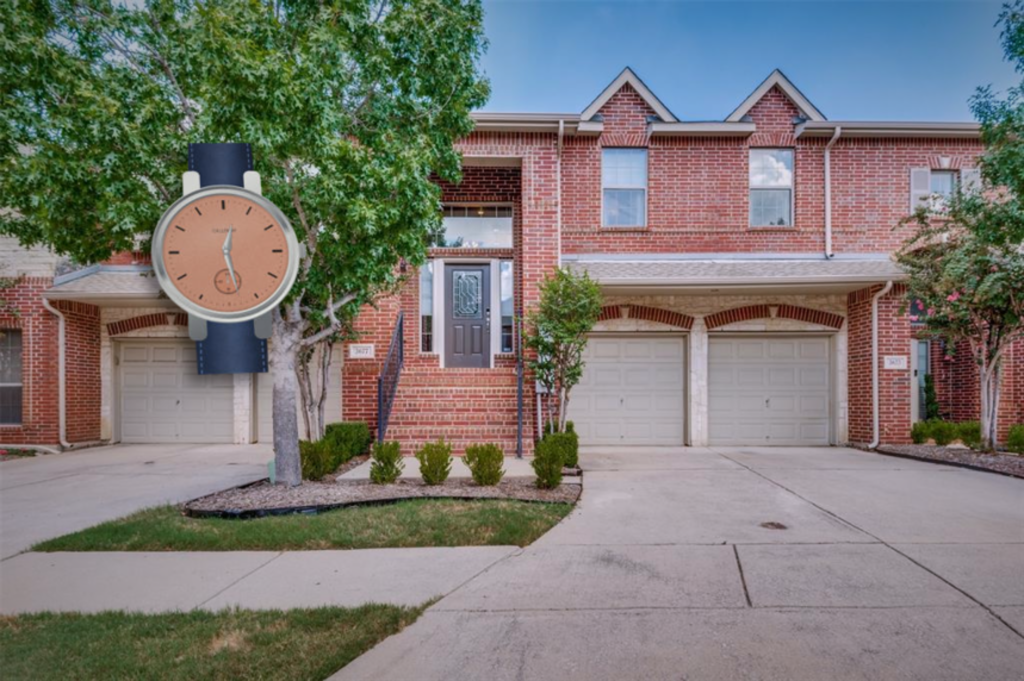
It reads 12,28
